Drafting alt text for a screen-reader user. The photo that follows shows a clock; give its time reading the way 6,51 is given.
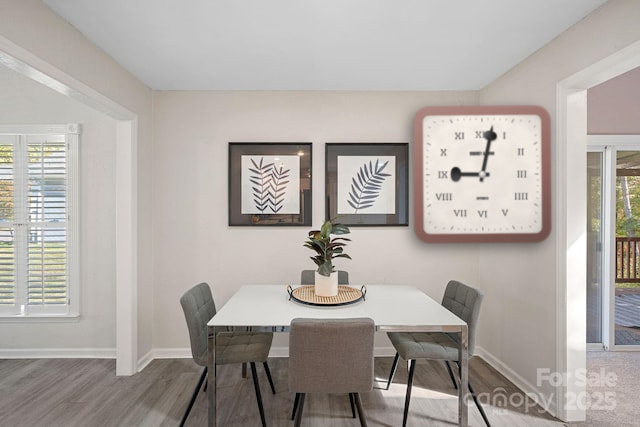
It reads 9,02
